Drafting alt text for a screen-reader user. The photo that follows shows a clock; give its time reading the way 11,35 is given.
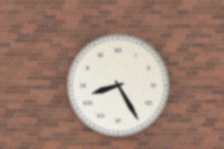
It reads 8,25
